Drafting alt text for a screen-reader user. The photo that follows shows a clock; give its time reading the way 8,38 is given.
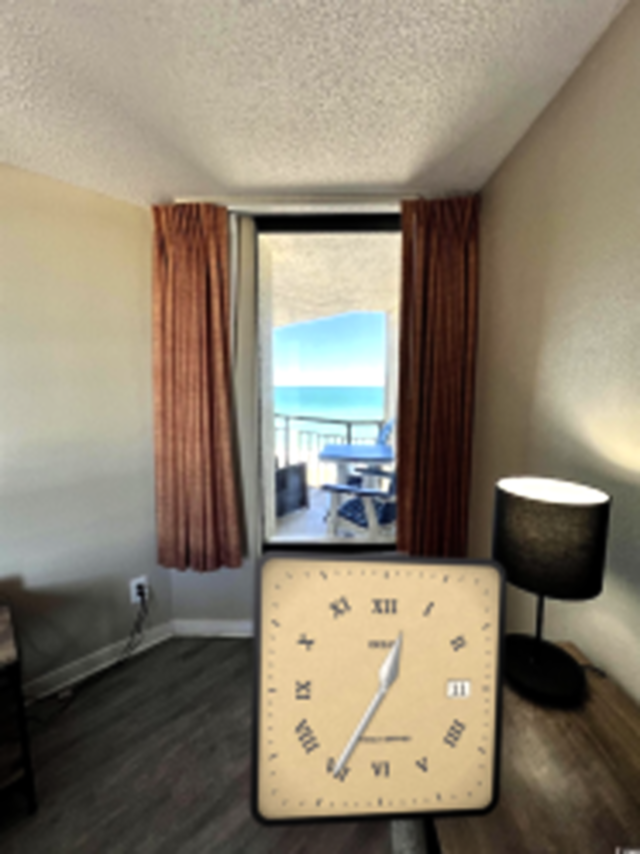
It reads 12,35
